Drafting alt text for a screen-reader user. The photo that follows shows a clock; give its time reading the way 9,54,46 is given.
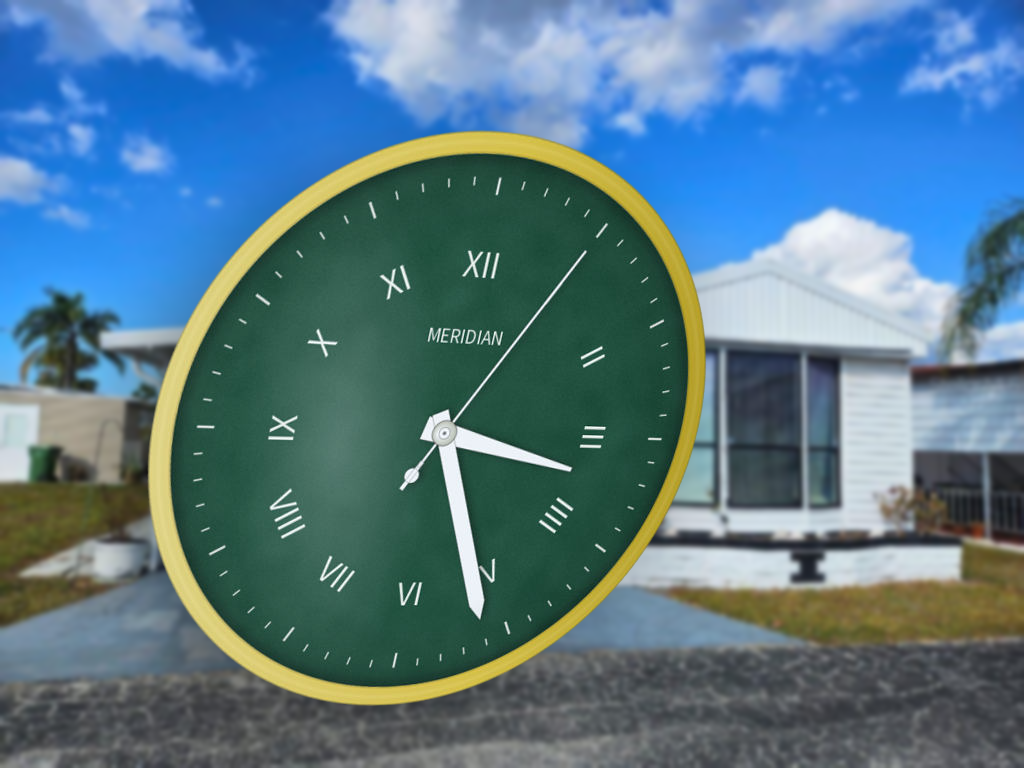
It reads 3,26,05
